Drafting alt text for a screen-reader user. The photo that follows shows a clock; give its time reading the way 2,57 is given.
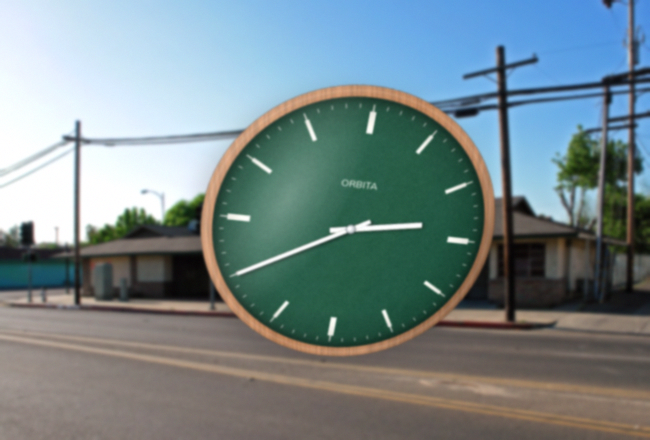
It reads 2,40
